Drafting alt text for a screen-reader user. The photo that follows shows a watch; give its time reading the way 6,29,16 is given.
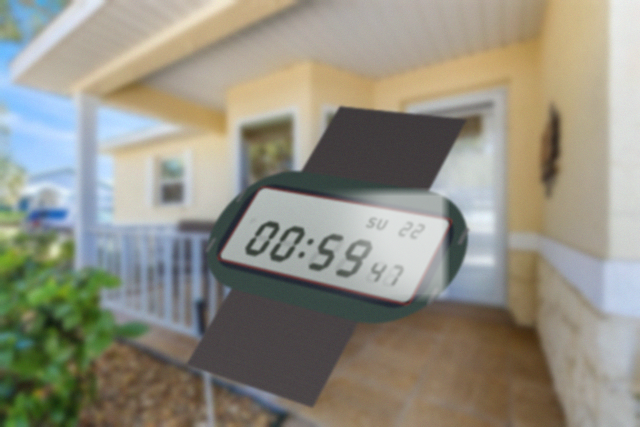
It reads 0,59,47
